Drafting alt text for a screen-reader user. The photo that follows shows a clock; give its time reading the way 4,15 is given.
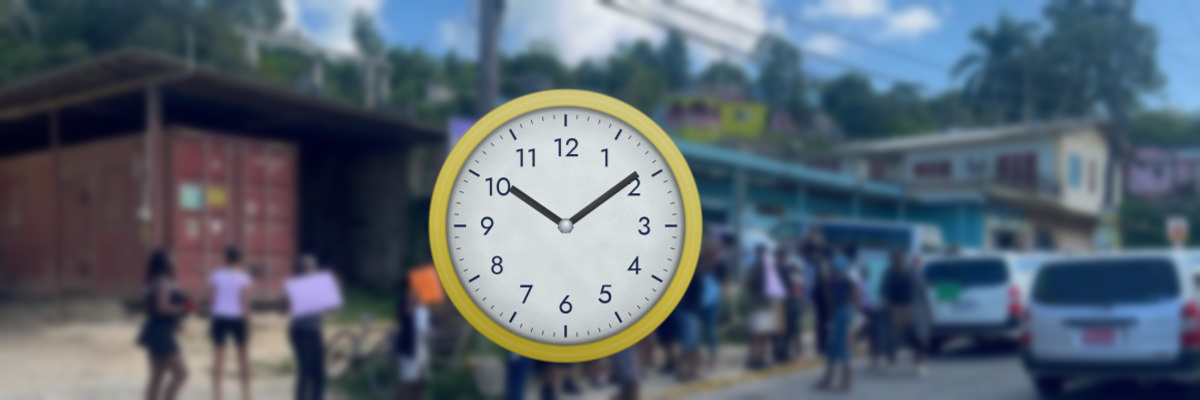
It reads 10,09
